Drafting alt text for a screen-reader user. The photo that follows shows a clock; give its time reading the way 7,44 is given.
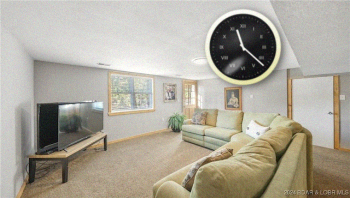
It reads 11,22
